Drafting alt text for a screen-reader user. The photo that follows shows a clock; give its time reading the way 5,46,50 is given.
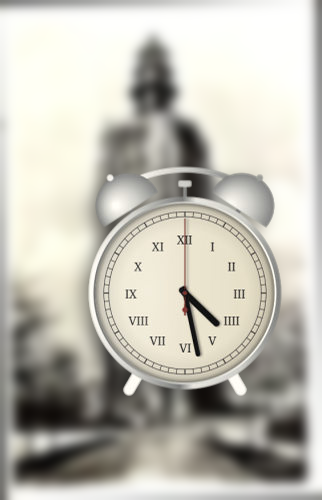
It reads 4,28,00
